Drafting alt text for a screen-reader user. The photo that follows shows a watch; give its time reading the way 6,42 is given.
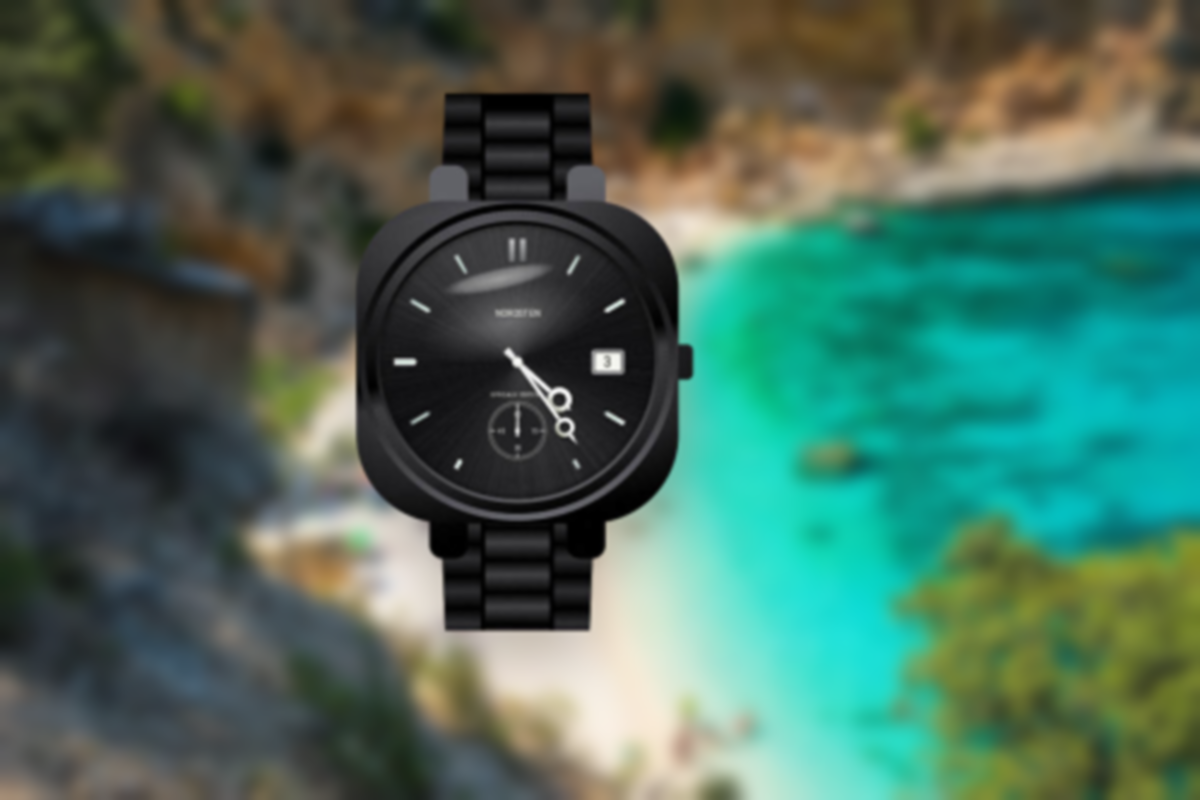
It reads 4,24
